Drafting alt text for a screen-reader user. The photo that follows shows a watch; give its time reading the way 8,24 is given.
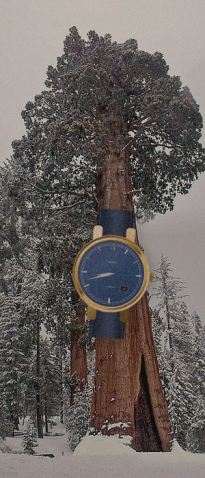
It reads 8,42
